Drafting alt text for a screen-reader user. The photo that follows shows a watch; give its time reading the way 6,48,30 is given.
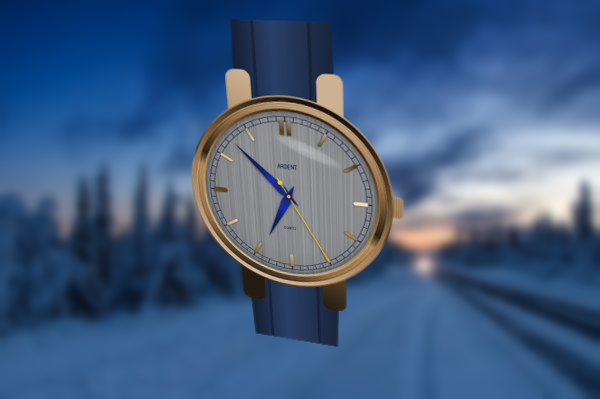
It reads 6,52,25
